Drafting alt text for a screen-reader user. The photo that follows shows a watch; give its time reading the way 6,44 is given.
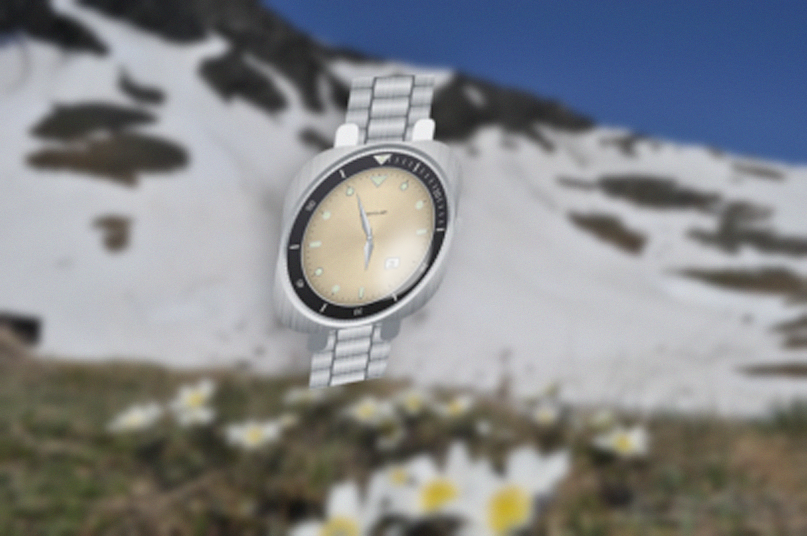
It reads 5,56
